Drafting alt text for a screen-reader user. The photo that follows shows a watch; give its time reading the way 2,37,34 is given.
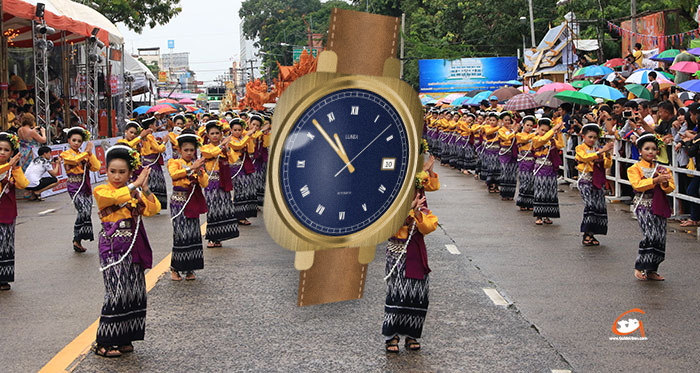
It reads 10,52,08
